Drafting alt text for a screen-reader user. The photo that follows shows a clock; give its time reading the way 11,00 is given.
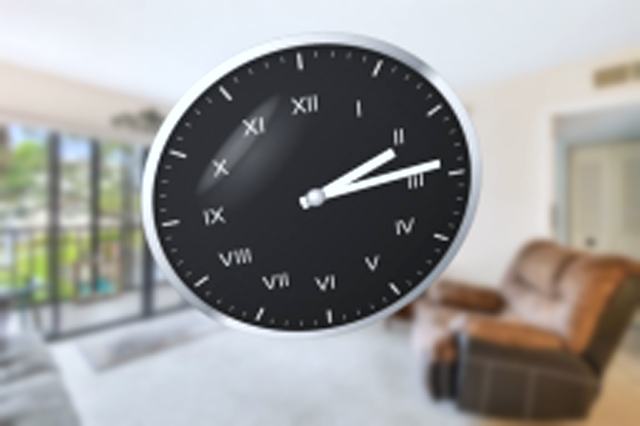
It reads 2,14
